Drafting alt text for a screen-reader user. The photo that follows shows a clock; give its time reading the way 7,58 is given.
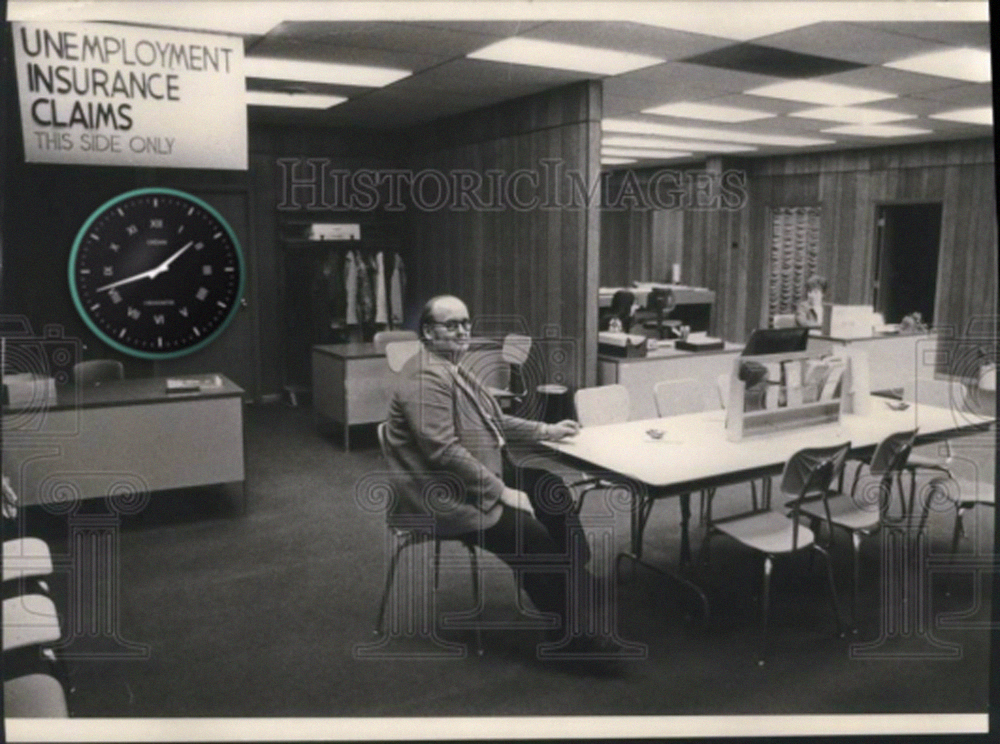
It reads 1,42
